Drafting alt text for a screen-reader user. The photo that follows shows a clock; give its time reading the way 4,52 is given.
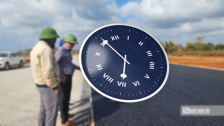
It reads 6,56
